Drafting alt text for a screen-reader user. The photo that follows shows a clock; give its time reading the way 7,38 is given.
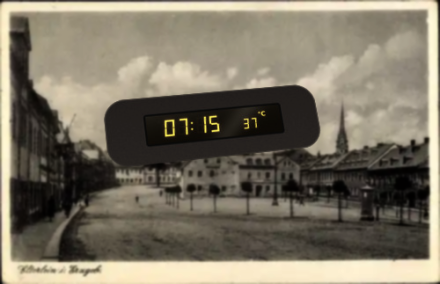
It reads 7,15
